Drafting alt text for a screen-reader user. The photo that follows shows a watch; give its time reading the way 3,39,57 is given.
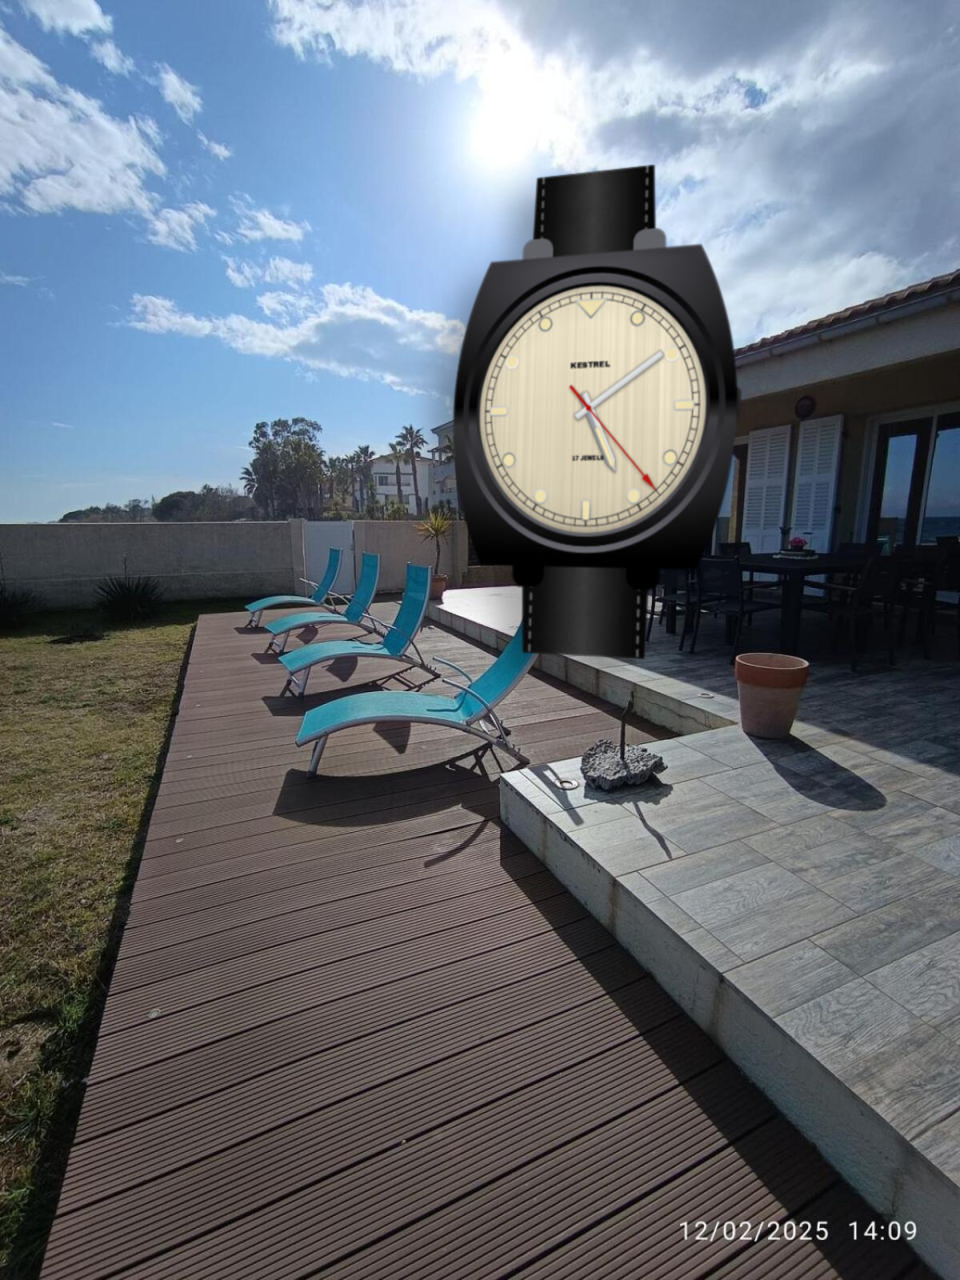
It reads 5,09,23
